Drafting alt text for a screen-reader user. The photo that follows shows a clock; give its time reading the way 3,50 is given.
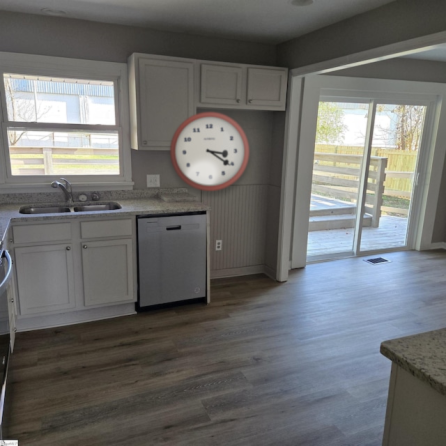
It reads 3,21
